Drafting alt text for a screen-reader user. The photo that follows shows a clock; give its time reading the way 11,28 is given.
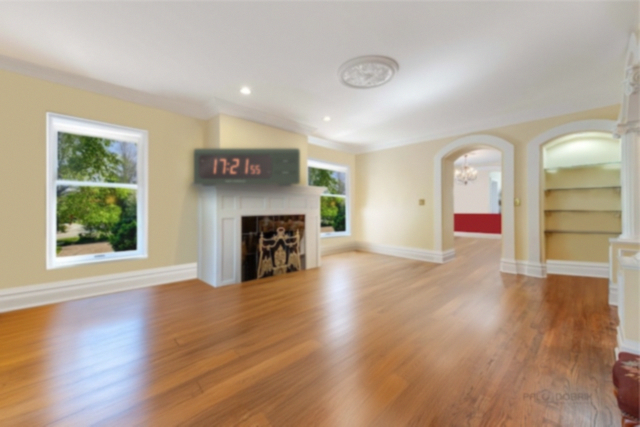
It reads 17,21
